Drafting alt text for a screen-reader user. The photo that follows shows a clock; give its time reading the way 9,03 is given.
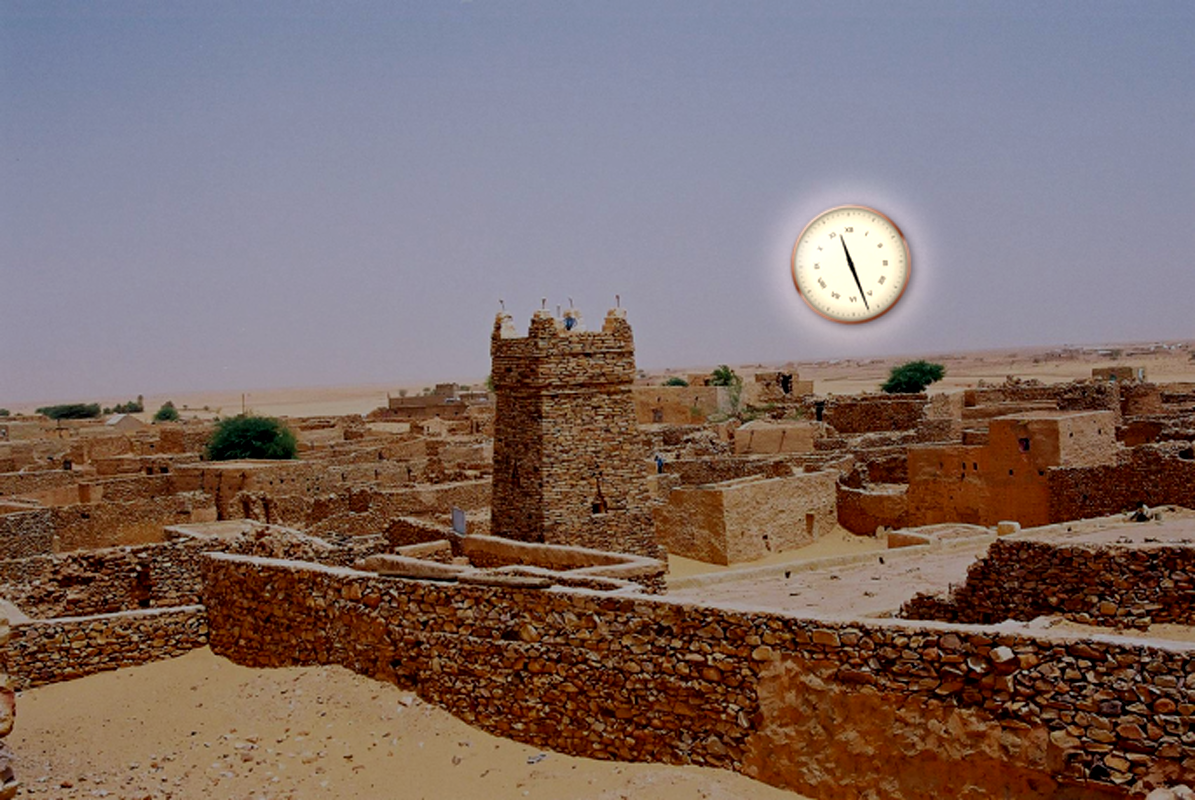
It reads 11,27
